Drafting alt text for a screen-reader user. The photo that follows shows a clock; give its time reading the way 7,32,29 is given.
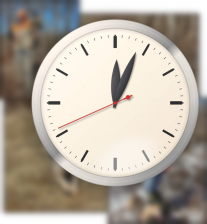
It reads 12,03,41
